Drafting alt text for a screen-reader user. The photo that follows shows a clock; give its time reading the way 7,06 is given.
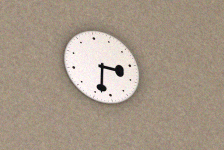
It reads 3,33
